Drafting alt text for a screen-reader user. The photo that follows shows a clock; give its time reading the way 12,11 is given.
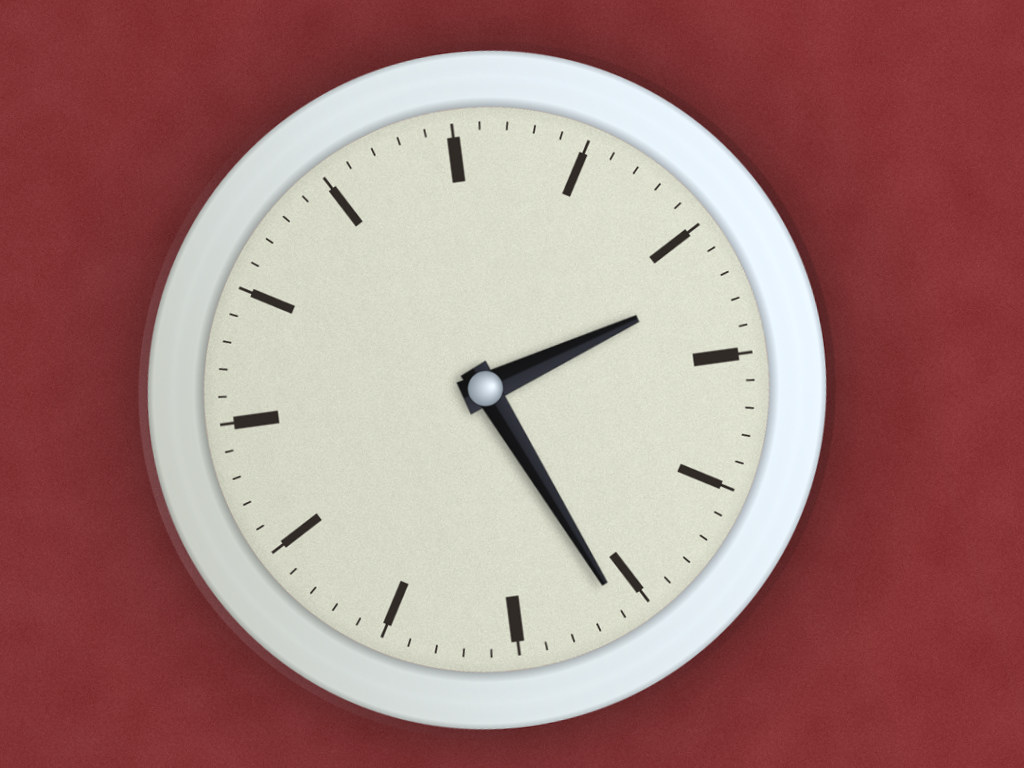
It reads 2,26
